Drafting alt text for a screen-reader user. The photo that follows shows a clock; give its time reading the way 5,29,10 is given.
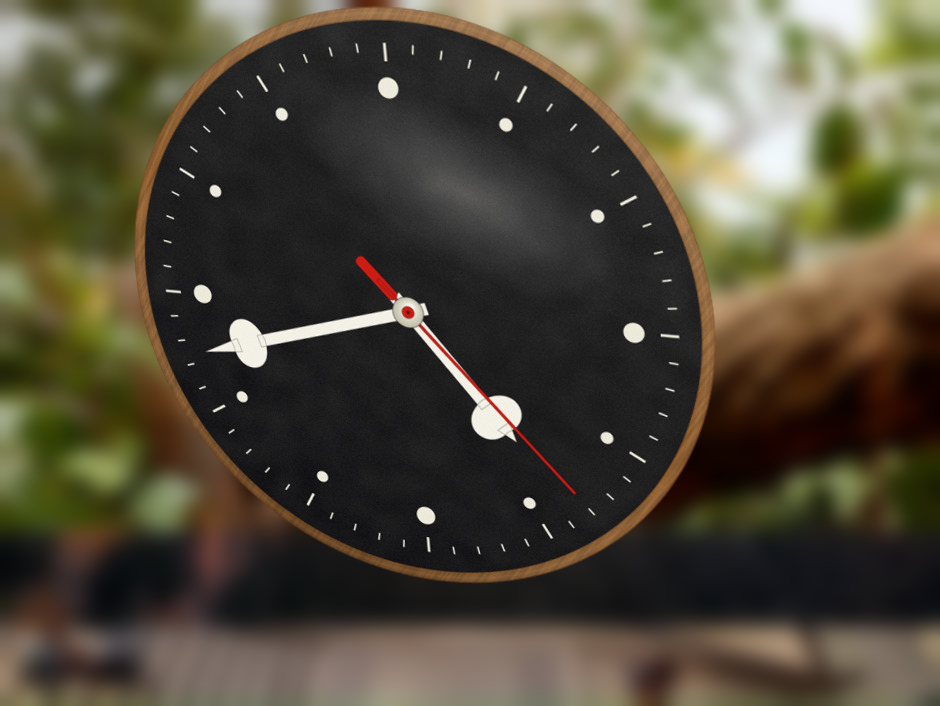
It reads 4,42,23
